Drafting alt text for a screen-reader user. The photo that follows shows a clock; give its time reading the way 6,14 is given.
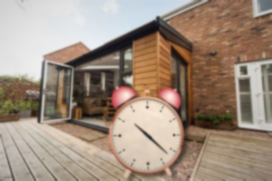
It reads 10,22
